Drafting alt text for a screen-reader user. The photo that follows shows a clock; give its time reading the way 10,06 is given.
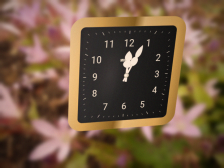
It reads 12,04
